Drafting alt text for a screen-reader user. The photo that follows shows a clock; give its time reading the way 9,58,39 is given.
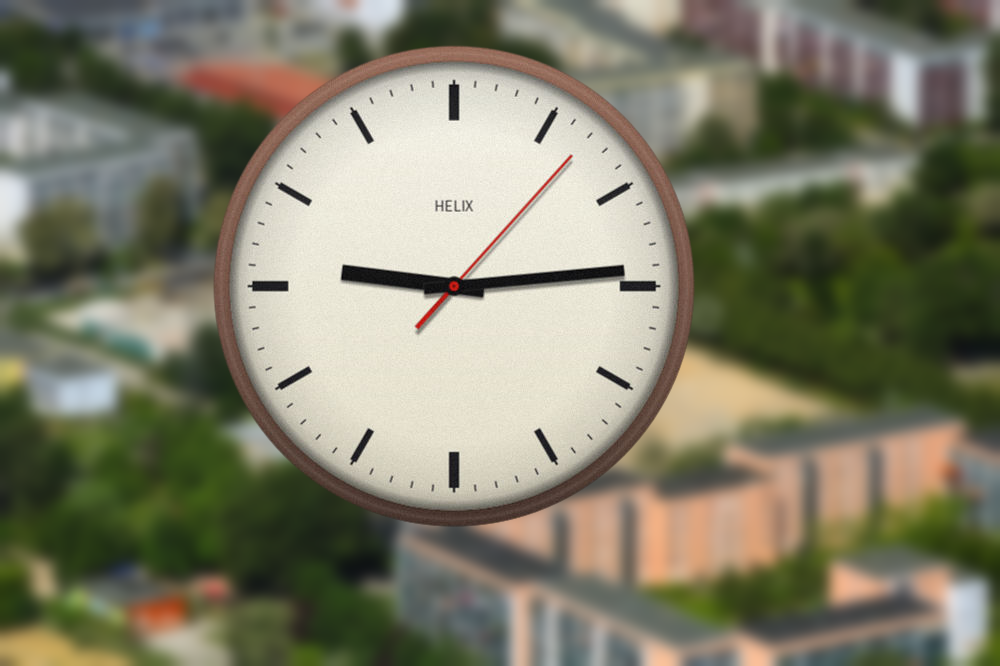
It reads 9,14,07
